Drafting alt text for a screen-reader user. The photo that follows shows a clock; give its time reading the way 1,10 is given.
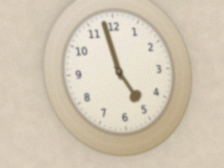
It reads 4,58
